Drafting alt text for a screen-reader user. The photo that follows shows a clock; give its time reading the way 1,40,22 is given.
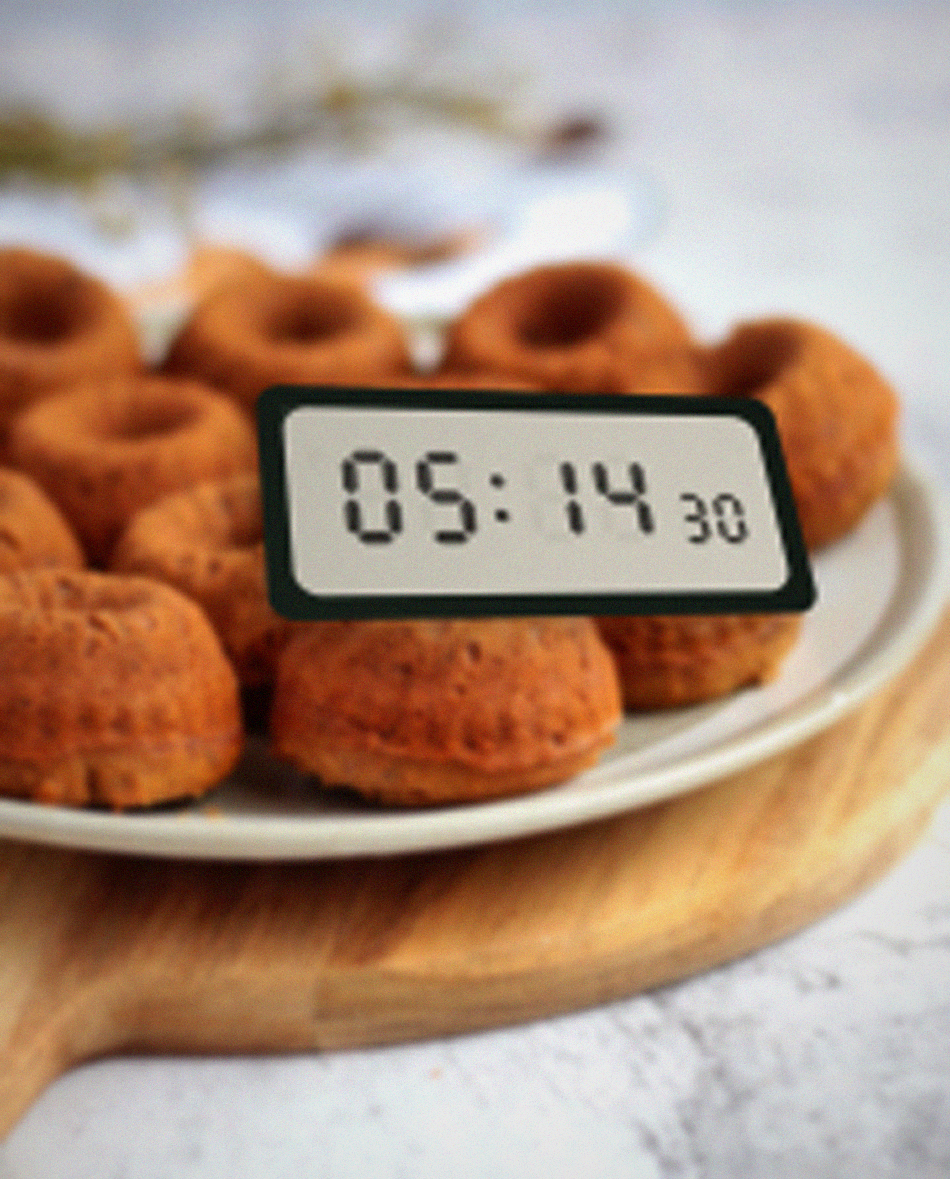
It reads 5,14,30
